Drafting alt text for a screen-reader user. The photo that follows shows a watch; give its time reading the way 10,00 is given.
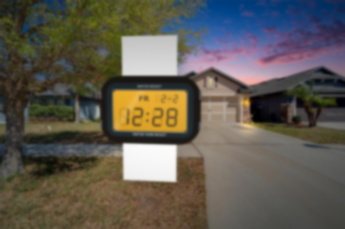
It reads 12,28
